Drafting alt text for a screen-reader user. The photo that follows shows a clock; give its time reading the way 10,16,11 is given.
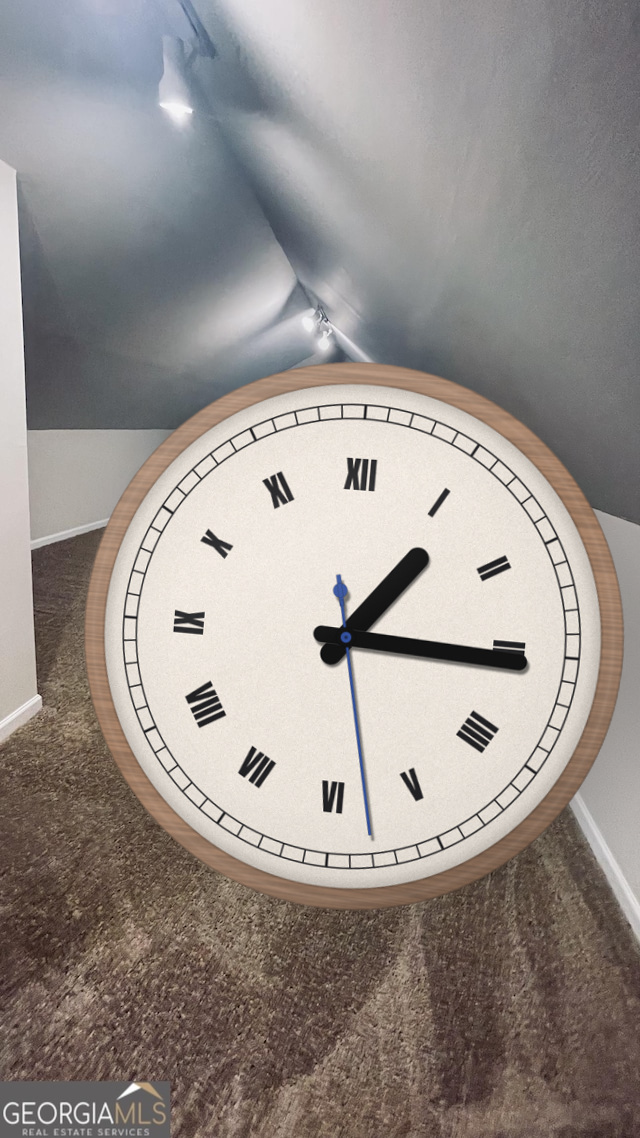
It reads 1,15,28
